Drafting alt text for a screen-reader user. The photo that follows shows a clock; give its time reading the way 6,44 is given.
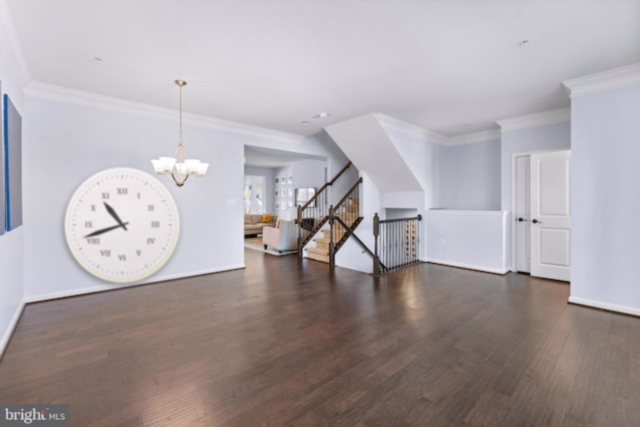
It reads 10,42
